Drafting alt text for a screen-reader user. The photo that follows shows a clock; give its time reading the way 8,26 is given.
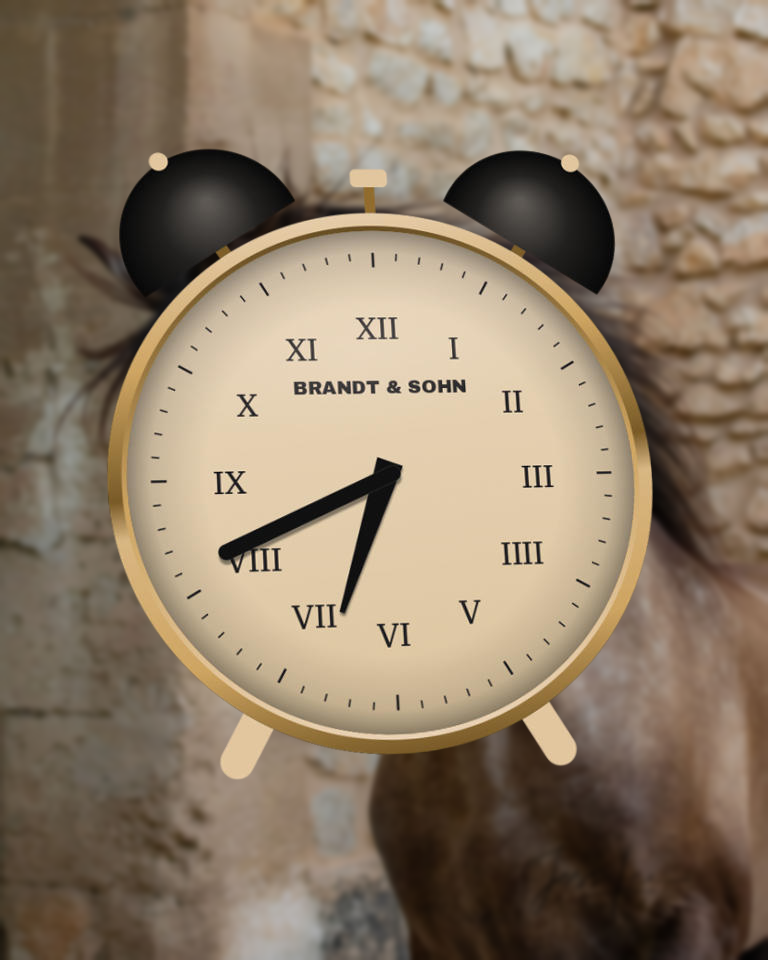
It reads 6,41
